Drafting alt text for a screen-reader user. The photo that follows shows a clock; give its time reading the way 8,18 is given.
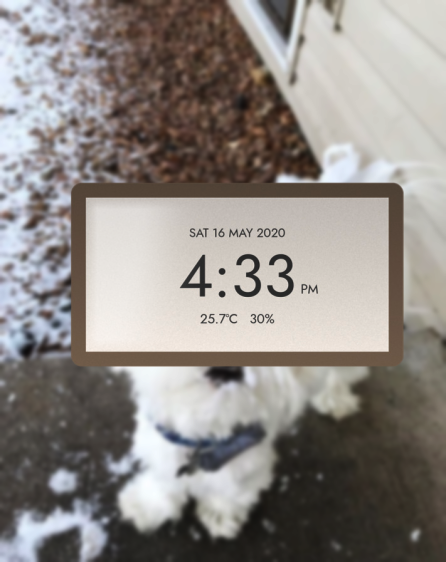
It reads 4,33
